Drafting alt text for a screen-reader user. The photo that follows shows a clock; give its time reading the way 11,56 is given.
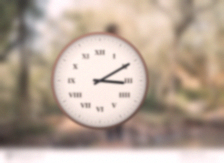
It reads 3,10
